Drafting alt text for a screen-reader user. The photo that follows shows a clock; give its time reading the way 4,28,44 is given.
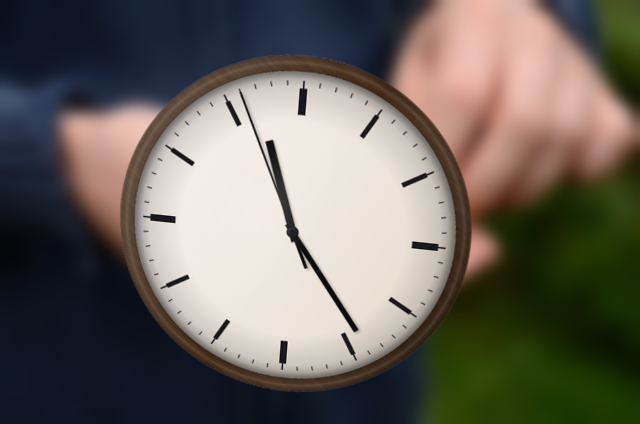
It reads 11,23,56
